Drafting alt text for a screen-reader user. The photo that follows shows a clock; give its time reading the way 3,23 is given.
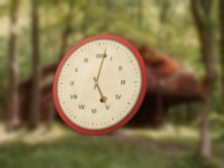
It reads 5,02
